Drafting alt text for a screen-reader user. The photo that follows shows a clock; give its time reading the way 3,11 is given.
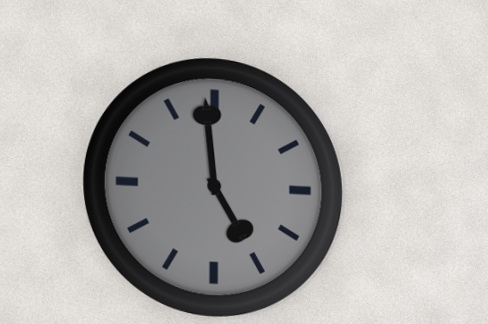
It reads 4,59
